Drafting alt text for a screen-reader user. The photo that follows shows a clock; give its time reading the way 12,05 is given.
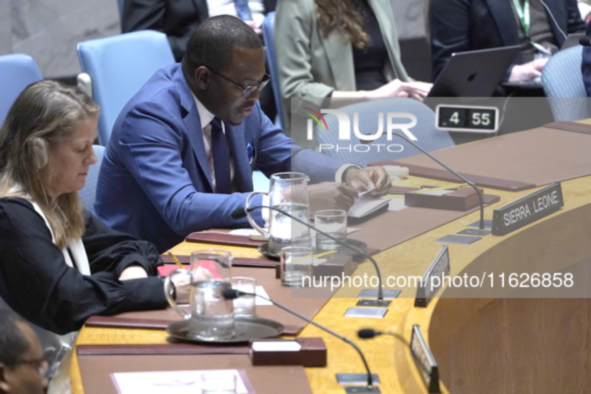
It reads 4,55
